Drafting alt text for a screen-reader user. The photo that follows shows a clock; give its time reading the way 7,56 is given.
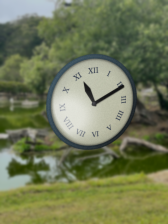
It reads 11,11
